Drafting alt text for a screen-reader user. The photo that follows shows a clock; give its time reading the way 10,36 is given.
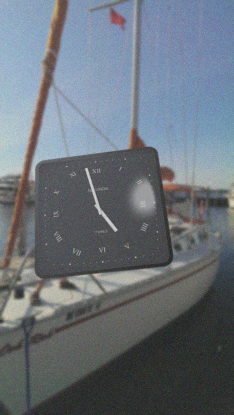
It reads 4,58
